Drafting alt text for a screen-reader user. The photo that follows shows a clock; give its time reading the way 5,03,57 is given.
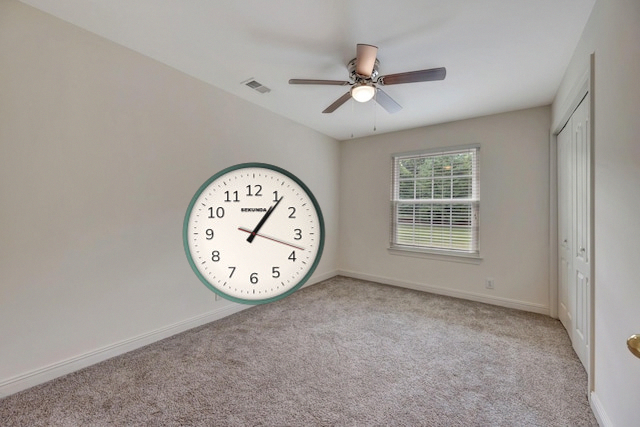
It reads 1,06,18
